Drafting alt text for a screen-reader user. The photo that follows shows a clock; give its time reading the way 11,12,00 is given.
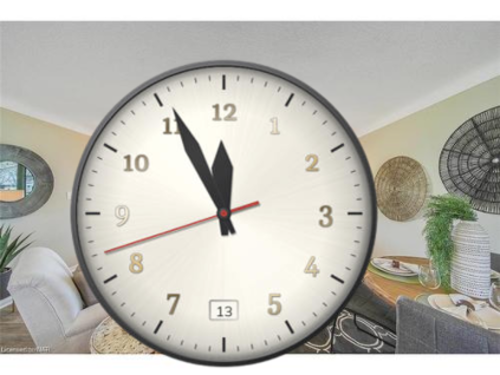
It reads 11,55,42
